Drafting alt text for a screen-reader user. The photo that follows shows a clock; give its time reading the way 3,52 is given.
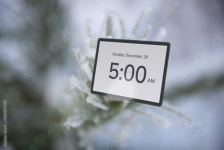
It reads 5,00
